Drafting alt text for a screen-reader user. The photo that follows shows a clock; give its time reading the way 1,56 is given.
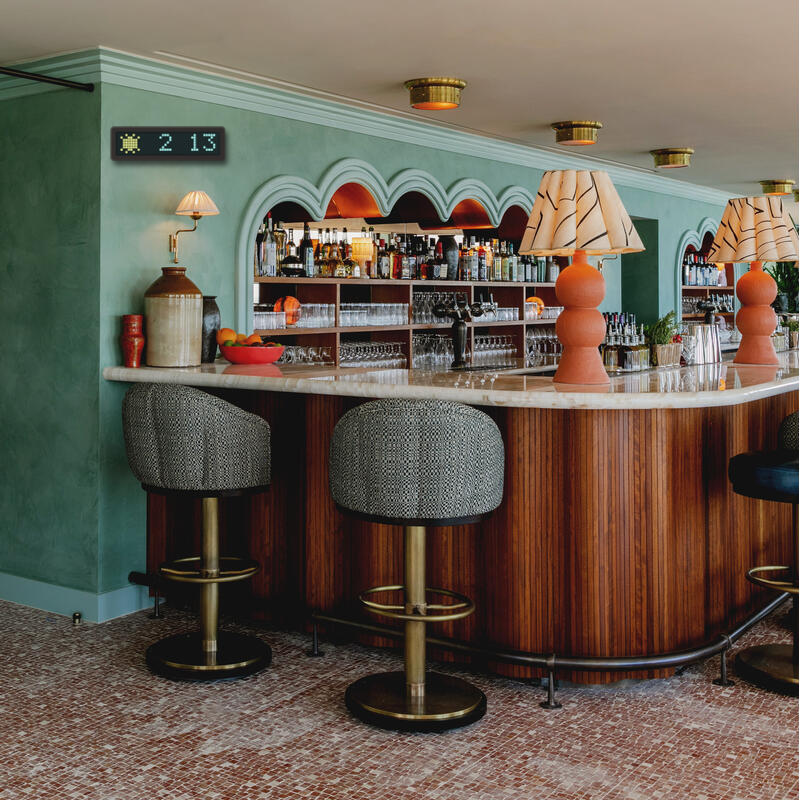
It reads 2,13
